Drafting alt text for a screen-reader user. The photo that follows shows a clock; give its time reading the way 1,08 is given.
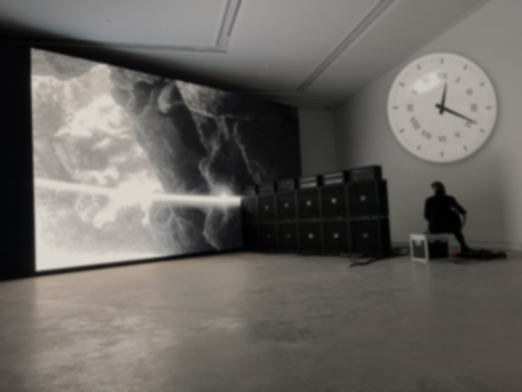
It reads 12,19
